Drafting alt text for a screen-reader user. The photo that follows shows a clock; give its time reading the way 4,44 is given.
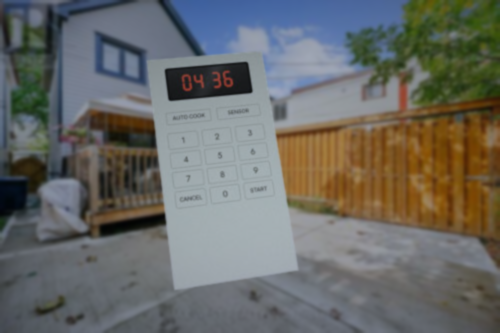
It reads 4,36
